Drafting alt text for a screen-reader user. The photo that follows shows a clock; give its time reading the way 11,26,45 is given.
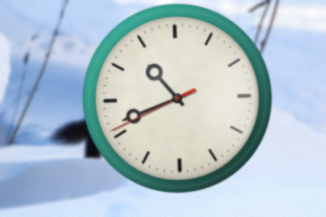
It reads 10,41,41
